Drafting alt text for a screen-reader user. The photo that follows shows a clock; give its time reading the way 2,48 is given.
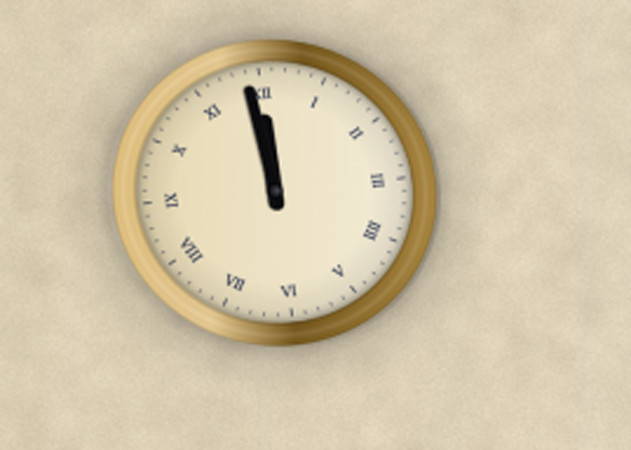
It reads 11,59
